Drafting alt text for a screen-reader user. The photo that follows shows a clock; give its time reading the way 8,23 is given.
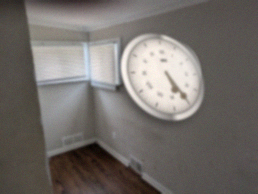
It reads 5,25
